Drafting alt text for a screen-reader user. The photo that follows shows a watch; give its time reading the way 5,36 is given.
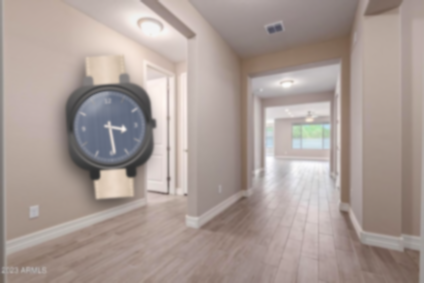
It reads 3,29
